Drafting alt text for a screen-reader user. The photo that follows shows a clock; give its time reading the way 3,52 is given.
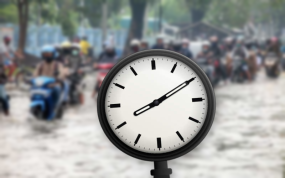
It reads 8,10
